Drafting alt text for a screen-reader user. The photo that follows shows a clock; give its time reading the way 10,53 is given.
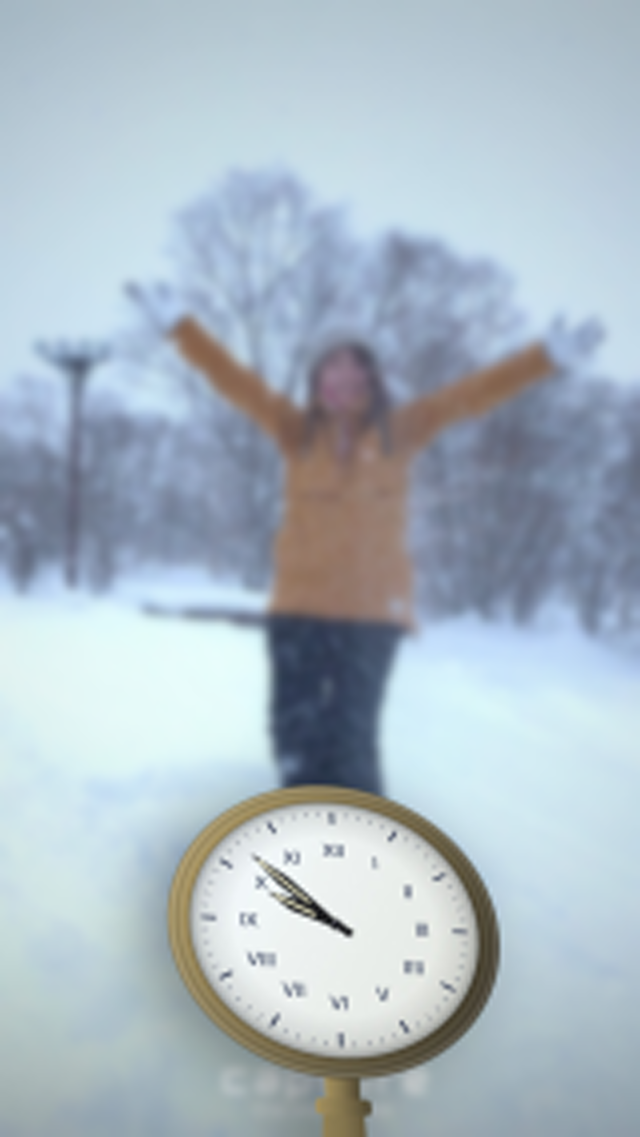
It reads 9,52
